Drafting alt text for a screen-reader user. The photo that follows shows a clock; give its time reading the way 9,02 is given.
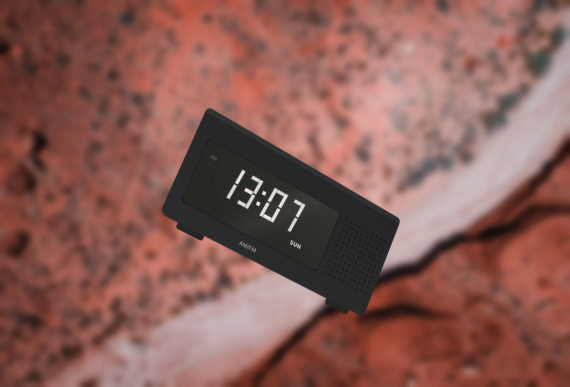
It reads 13,07
